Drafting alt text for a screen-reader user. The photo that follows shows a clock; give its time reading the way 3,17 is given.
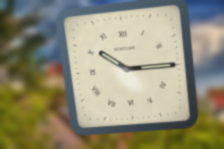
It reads 10,15
